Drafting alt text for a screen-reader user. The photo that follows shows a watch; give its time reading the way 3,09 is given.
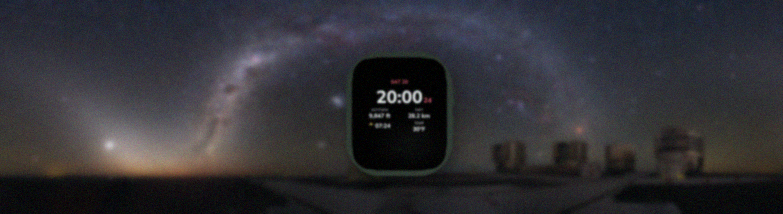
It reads 20,00
